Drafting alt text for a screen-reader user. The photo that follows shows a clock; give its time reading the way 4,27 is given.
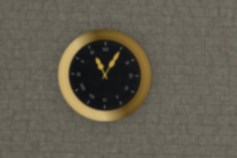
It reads 11,05
